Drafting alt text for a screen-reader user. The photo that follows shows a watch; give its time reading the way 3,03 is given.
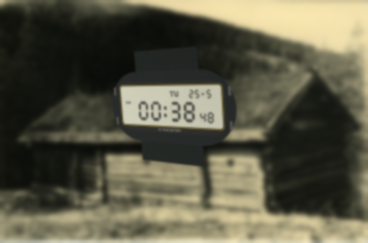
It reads 0,38
